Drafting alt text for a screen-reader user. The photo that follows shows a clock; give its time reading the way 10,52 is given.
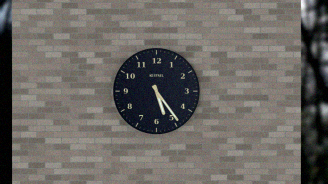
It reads 5,24
